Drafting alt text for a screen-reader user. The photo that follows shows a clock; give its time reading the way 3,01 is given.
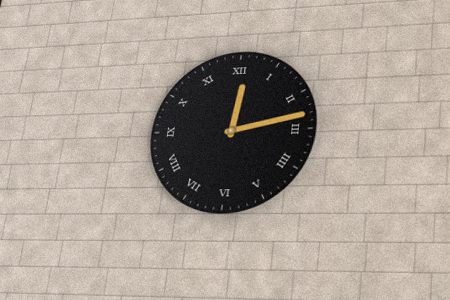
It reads 12,13
